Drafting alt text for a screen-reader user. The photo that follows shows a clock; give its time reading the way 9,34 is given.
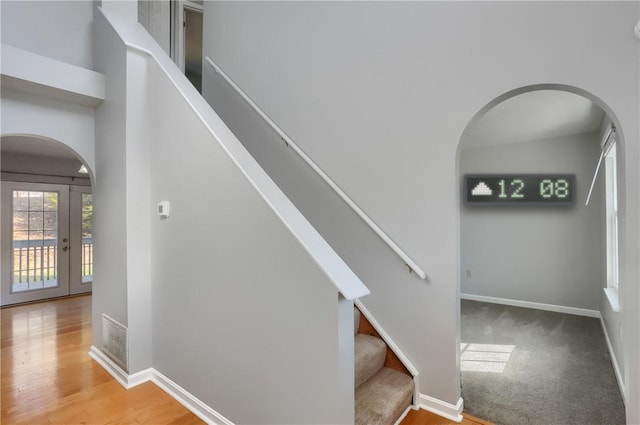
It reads 12,08
